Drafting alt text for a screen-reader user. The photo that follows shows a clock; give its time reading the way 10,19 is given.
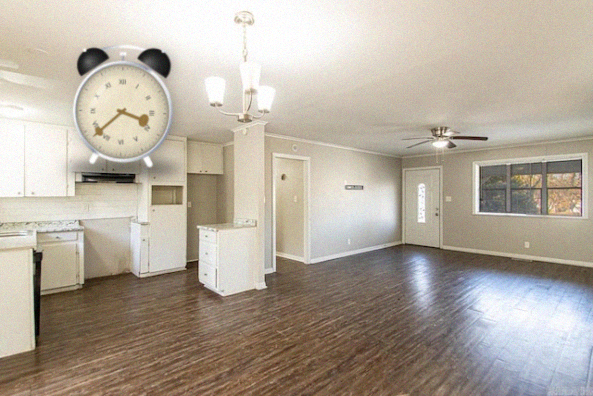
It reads 3,38
